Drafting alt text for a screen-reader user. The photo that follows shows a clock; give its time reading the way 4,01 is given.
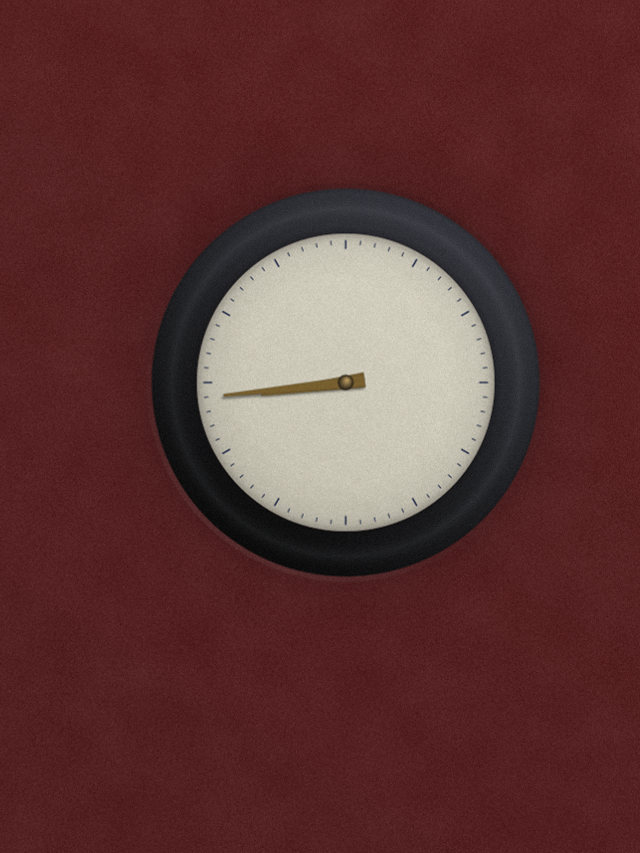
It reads 8,44
